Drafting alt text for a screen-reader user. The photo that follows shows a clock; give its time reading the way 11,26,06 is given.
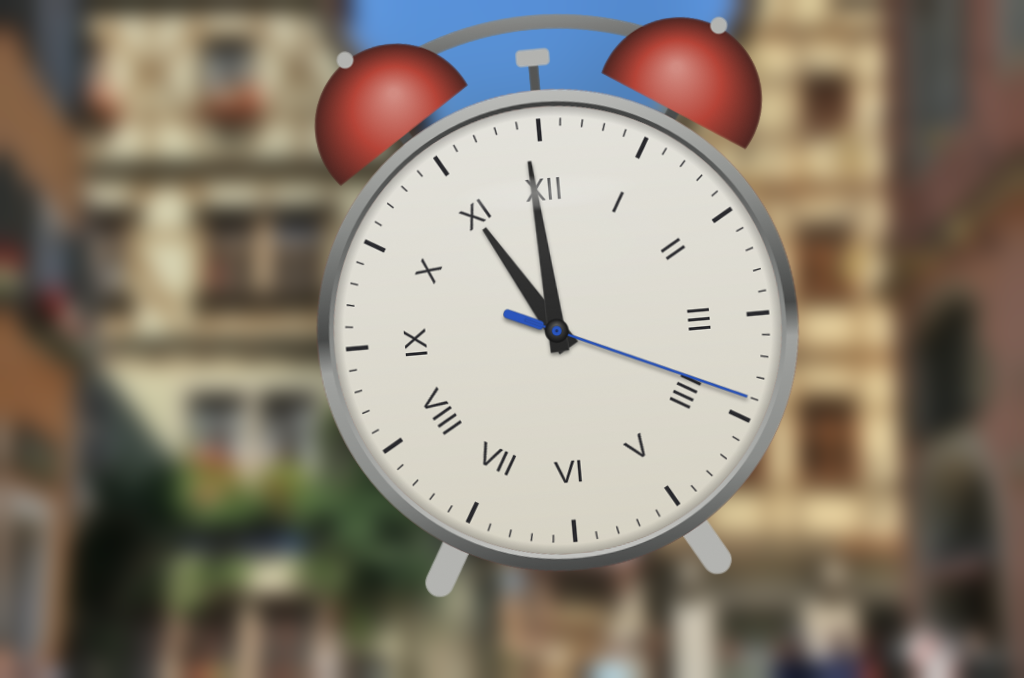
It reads 10,59,19
